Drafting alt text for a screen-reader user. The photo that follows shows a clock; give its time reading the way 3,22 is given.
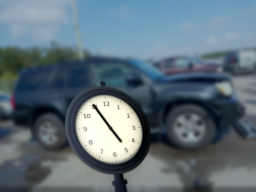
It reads 4,55
